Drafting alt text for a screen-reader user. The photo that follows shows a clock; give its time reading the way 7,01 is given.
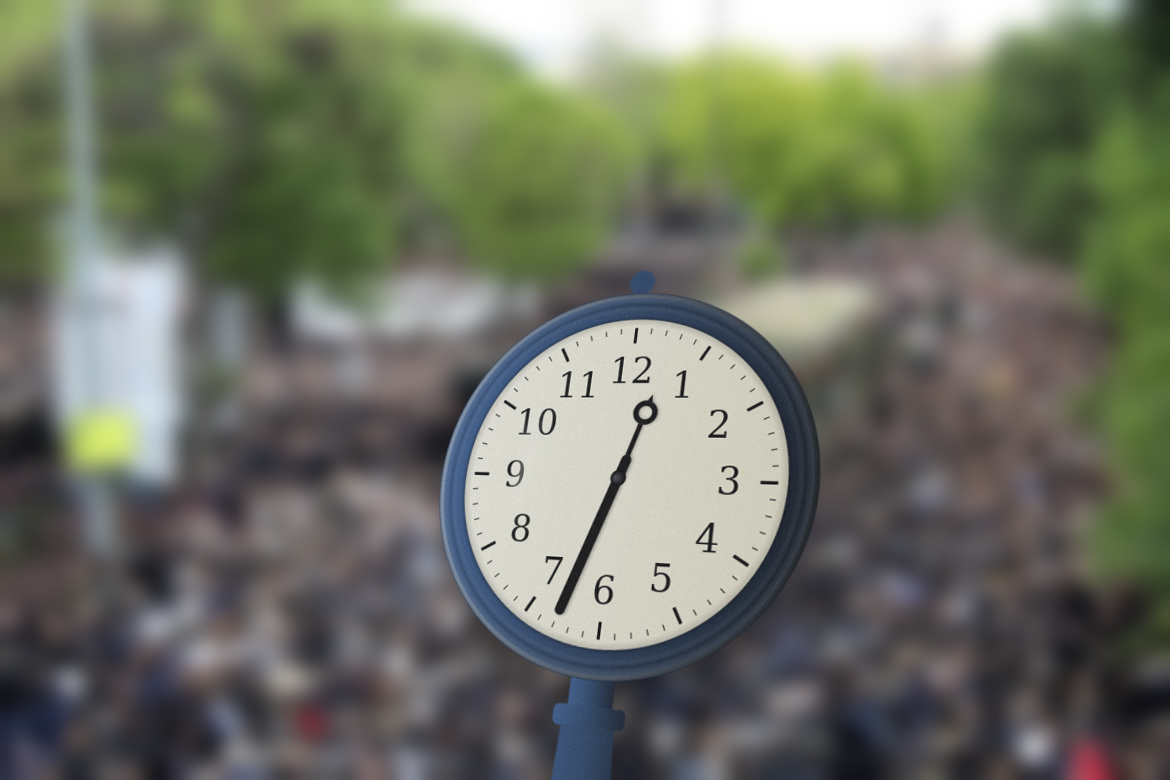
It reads 12,33
